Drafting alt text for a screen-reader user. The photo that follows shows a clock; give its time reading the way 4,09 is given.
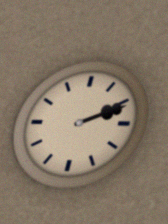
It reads 2,11
